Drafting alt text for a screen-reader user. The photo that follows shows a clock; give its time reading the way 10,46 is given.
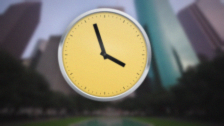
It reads 3,57
